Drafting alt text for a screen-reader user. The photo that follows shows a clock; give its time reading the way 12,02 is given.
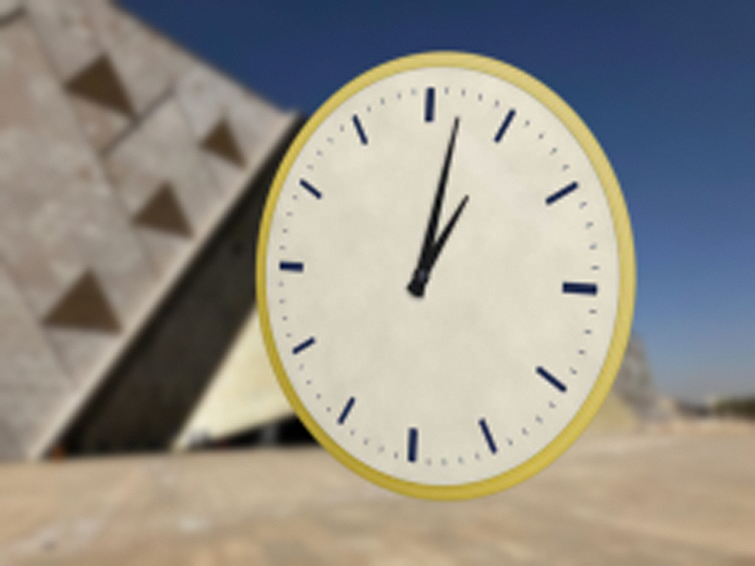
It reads 1,02
